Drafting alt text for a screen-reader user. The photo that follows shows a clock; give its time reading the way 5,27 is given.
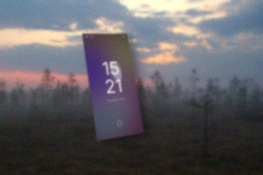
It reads 15,21
